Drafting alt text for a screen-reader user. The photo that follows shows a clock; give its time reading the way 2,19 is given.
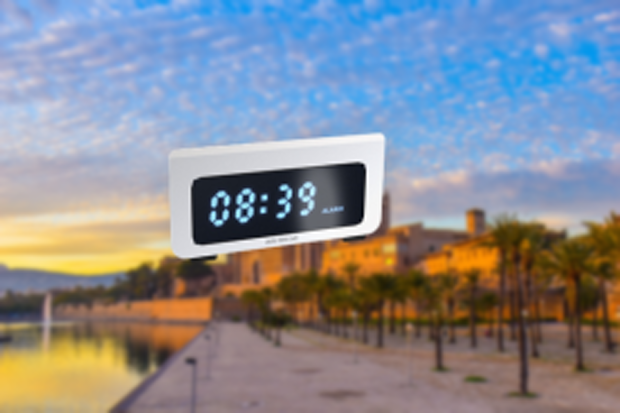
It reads 8,39
